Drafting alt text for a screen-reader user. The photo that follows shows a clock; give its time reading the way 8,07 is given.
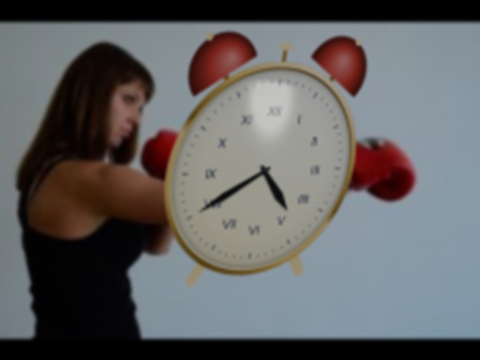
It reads 4,40
